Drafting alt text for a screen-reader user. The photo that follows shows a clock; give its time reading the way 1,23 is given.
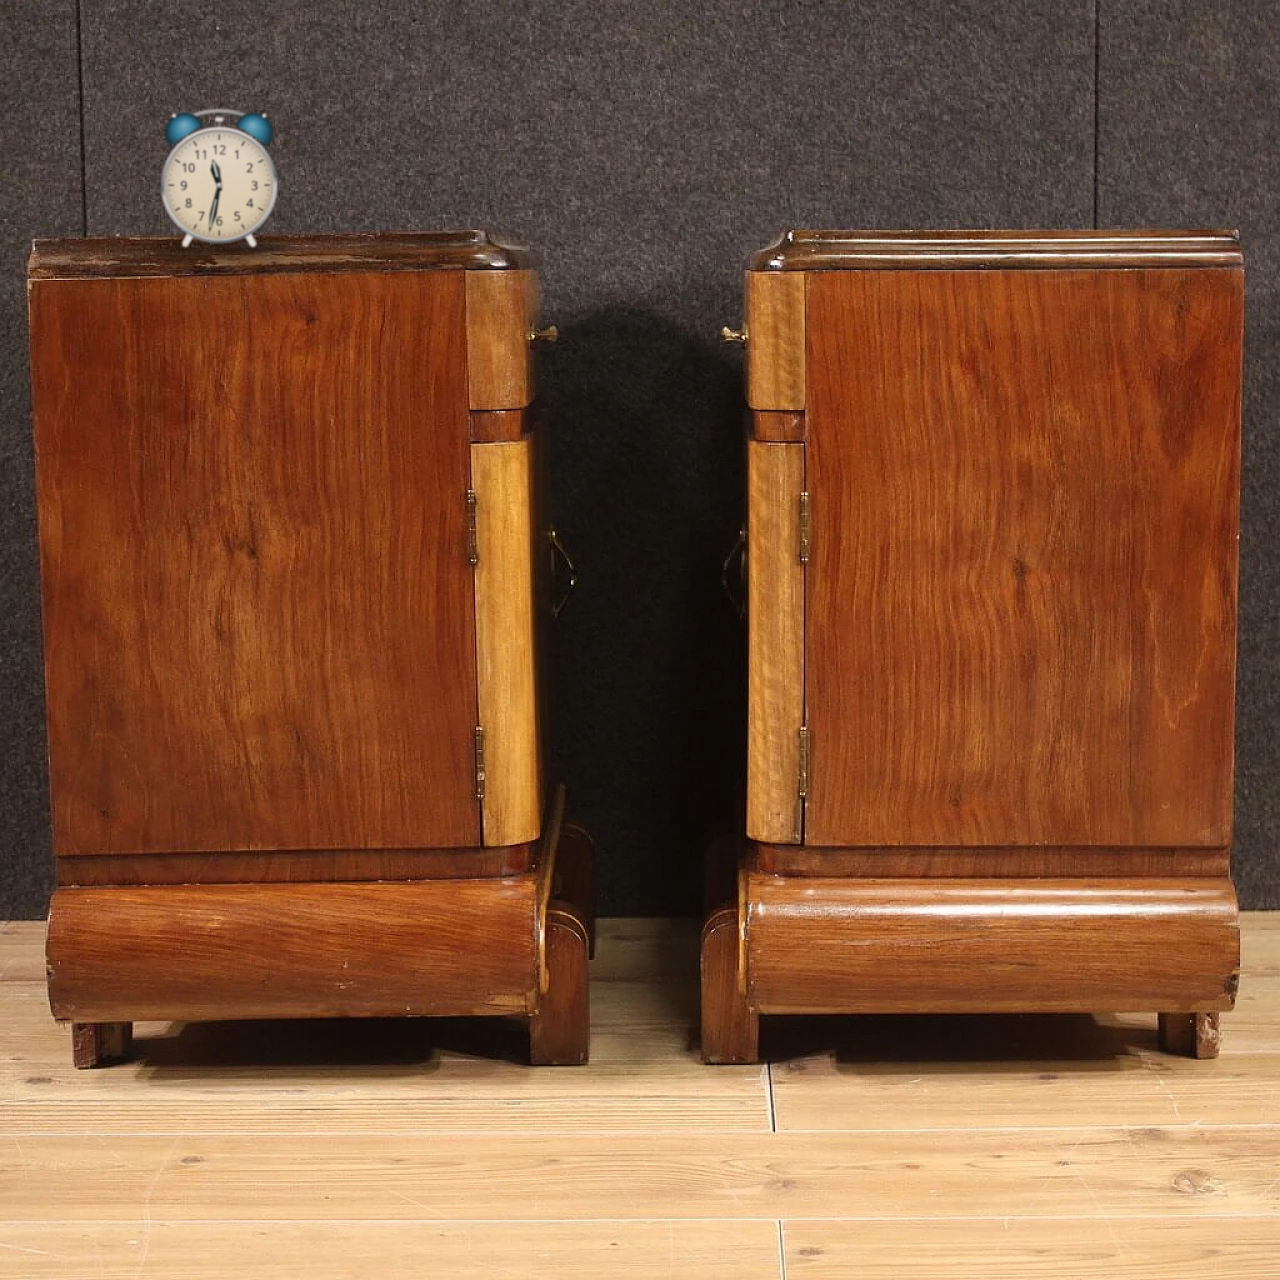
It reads 11,32
